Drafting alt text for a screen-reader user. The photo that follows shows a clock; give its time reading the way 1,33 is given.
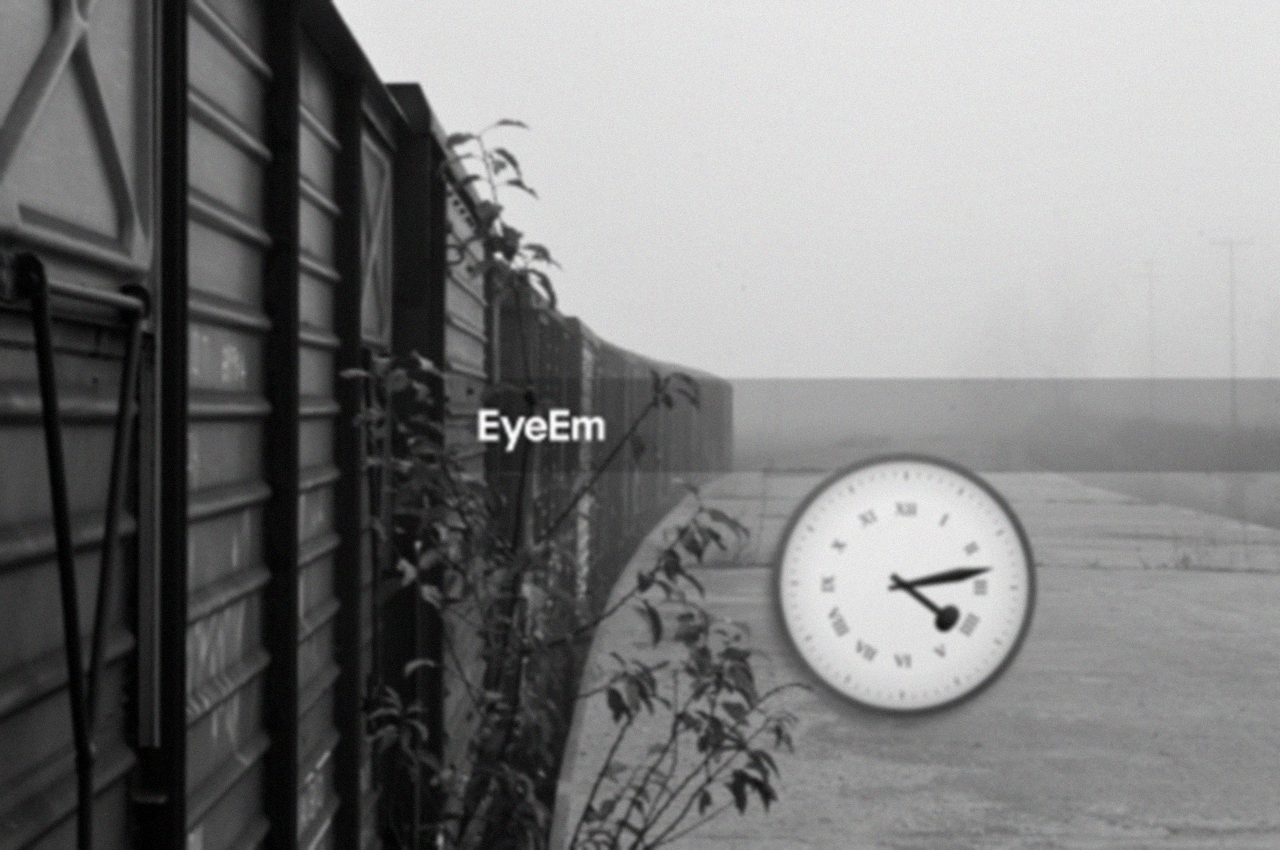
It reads 4,13
